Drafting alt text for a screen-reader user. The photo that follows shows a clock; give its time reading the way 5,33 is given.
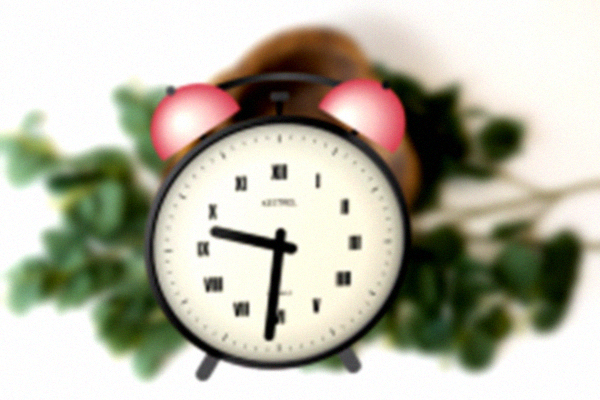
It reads 9,31
